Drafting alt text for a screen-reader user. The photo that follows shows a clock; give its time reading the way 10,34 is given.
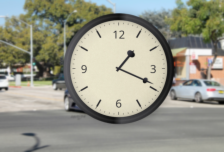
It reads 1,19
